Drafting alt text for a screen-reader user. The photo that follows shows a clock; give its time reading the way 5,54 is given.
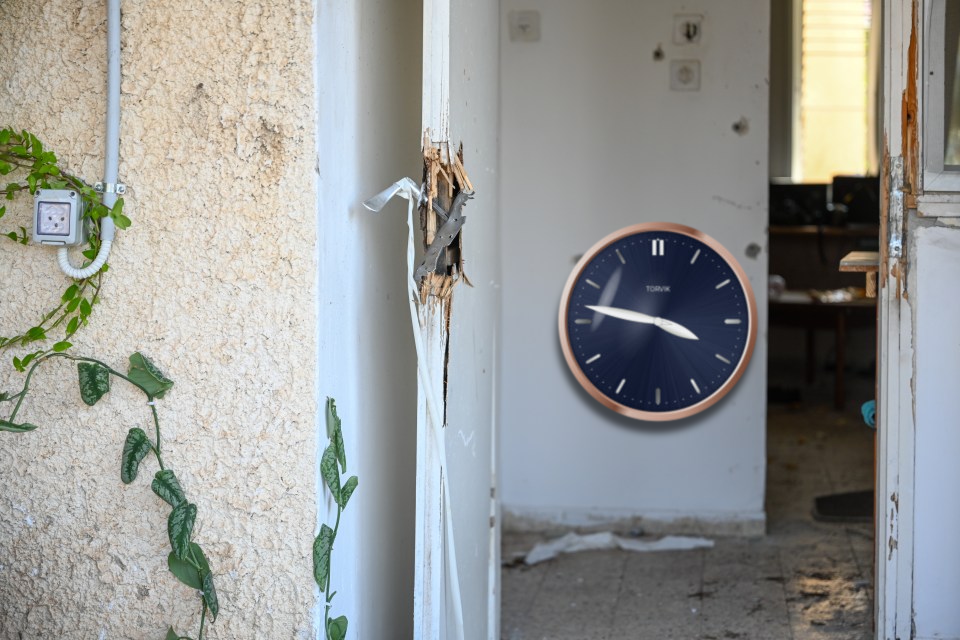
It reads 3,47
